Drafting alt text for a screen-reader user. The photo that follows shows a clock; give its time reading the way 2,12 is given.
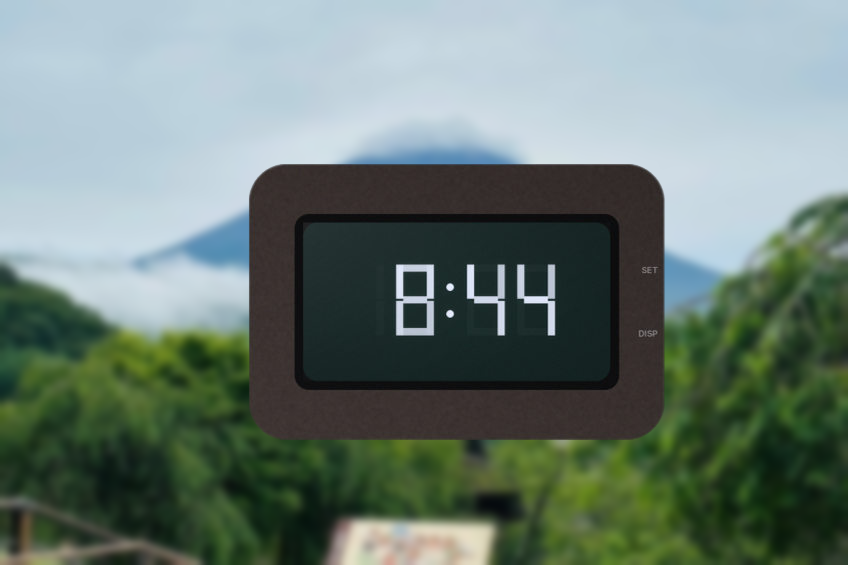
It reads 8,44
